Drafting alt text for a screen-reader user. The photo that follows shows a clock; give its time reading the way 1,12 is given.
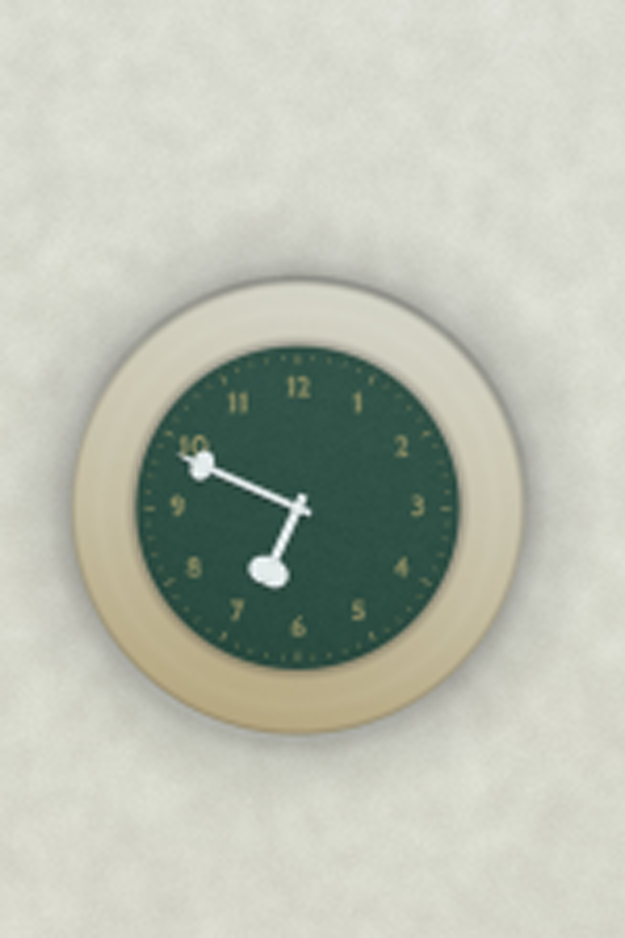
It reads 6,49
